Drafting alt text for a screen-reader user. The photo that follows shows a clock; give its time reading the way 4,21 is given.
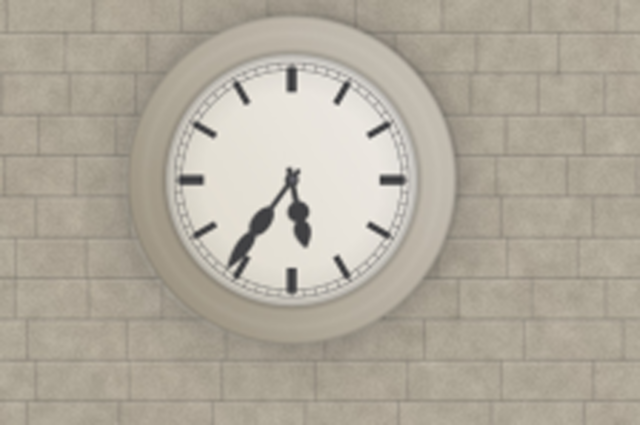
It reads 5,36
